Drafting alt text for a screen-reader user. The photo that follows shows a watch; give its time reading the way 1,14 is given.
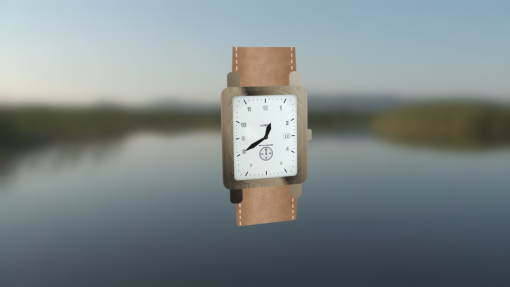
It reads 12,40
